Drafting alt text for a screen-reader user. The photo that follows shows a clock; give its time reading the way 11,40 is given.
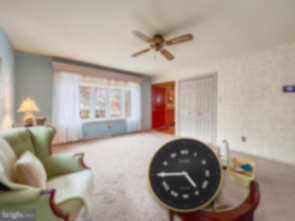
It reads 4,45
